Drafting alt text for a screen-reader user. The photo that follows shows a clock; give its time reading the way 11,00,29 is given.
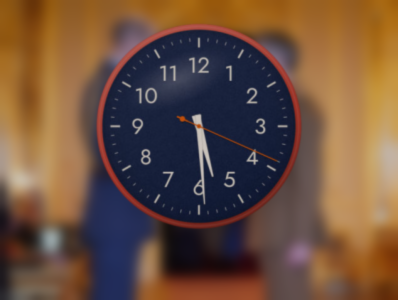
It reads 5,29,19
